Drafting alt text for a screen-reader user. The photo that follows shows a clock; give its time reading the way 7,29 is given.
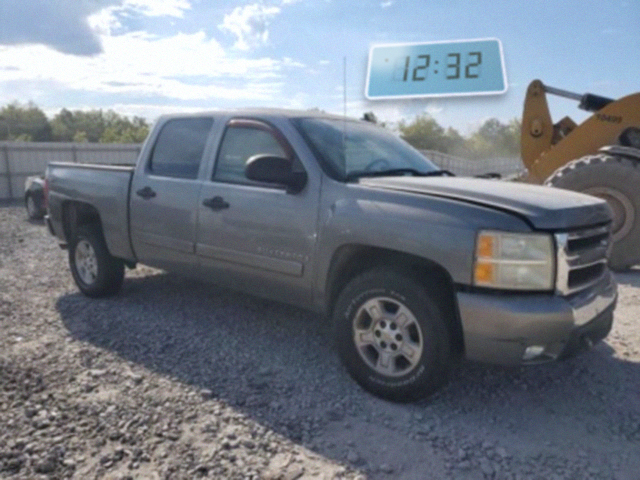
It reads 12,32
